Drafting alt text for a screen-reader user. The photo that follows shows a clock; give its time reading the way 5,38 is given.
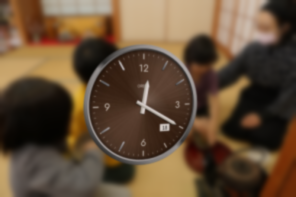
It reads 12,20
